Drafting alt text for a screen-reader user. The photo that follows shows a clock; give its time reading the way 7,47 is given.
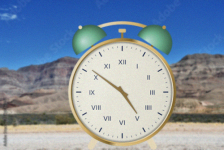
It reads 4,51
